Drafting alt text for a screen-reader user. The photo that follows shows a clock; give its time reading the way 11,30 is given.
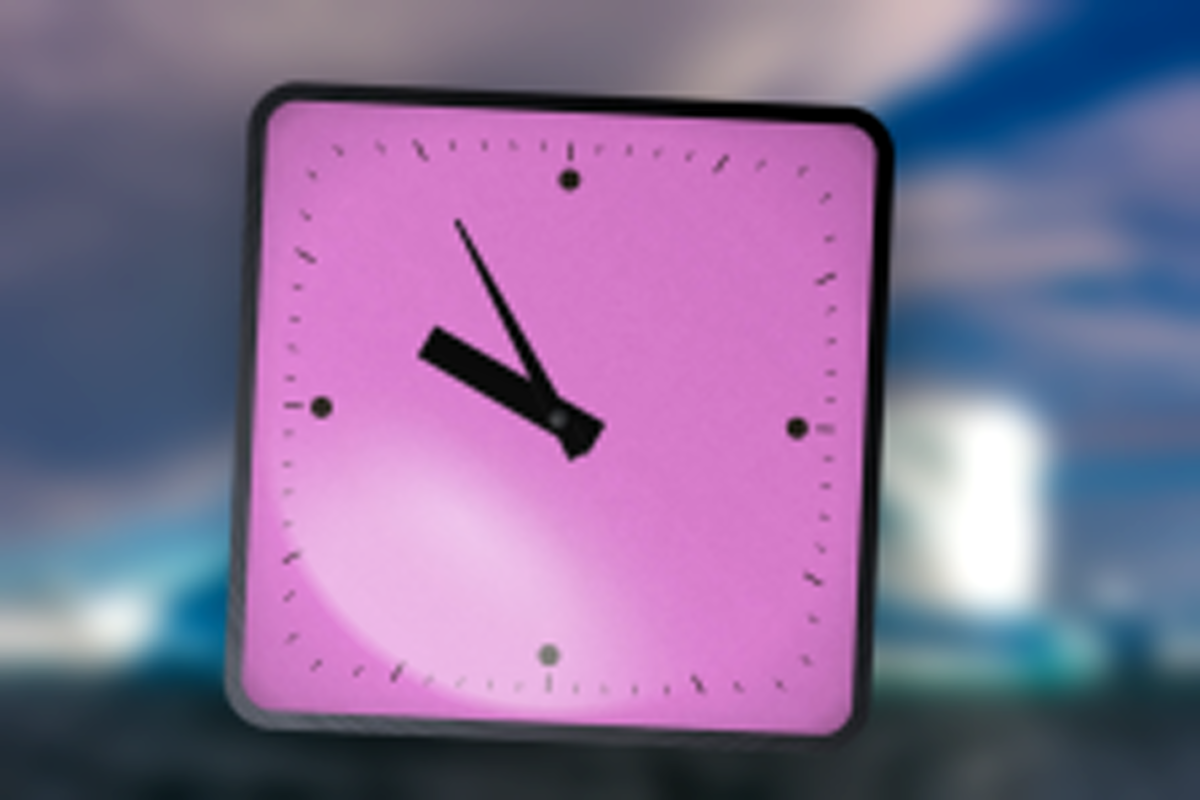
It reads 9,55
